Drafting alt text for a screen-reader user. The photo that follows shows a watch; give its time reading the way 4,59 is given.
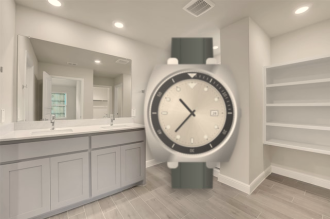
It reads 10,37
